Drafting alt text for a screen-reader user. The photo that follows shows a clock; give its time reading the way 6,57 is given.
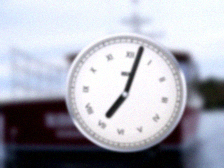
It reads 7,02
